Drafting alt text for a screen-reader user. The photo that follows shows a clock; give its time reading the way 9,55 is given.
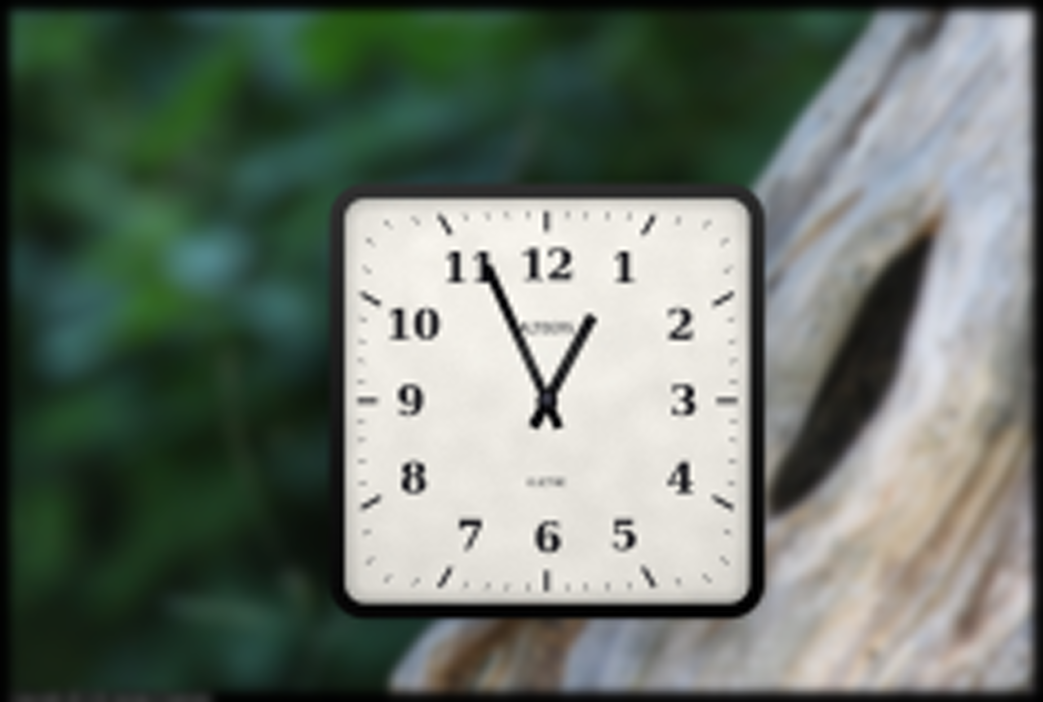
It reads 12,56
